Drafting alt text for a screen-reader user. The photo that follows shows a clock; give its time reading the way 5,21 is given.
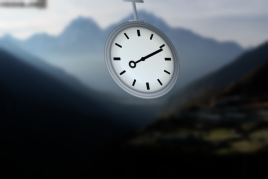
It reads 8,11
